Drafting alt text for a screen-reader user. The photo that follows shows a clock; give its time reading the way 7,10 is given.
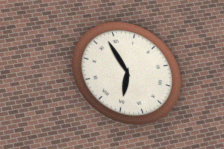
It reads 6,58
